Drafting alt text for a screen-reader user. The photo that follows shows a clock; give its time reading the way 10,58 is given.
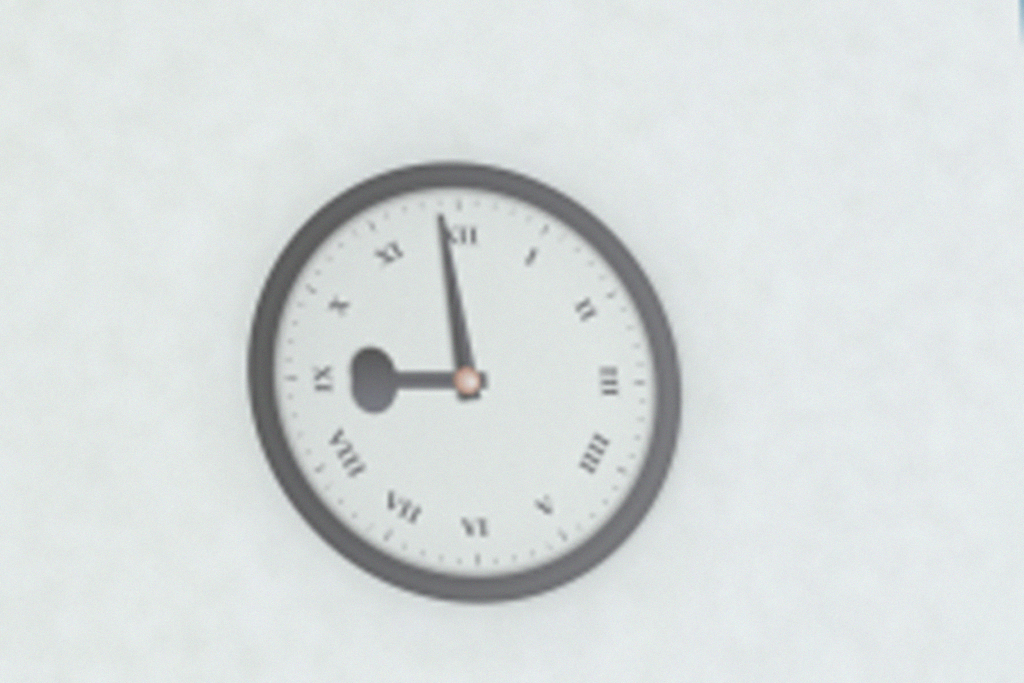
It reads 8,59
